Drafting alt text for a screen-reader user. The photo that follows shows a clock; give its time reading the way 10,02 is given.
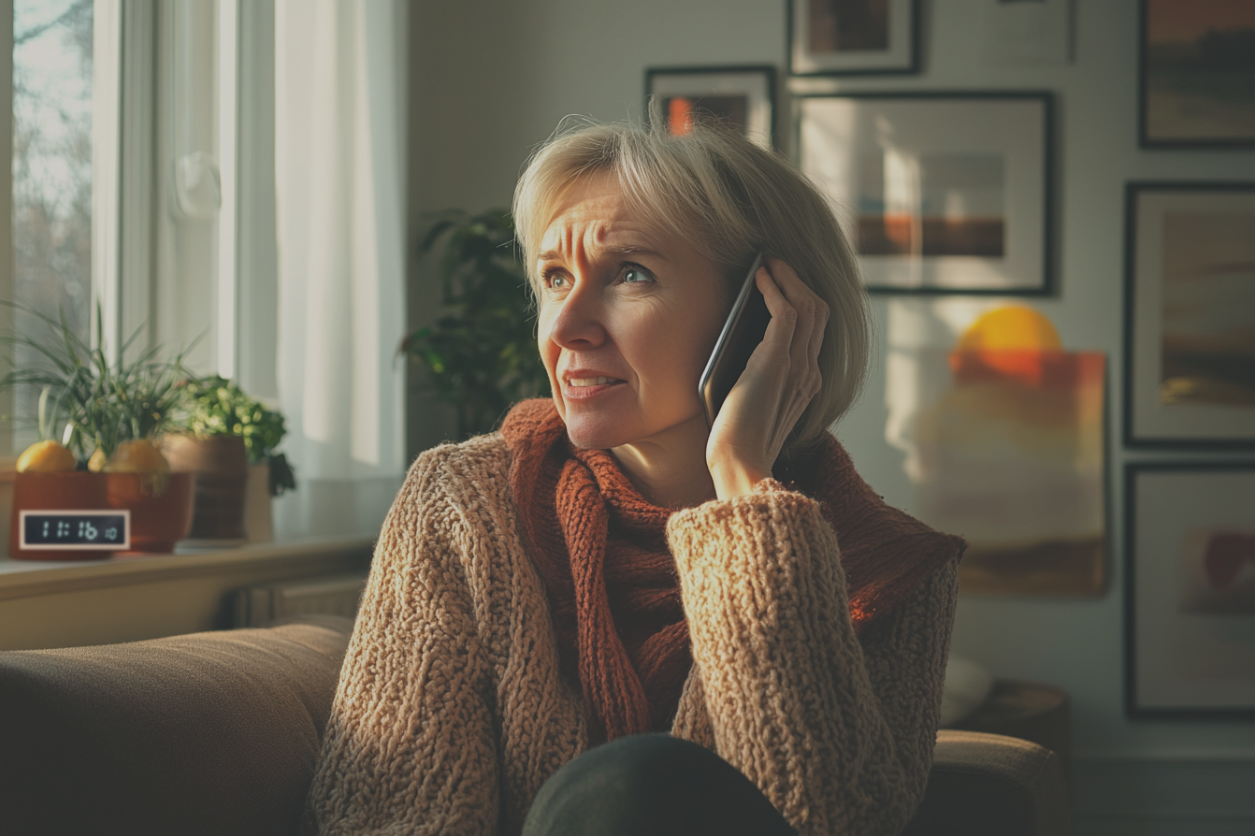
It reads 11,16
